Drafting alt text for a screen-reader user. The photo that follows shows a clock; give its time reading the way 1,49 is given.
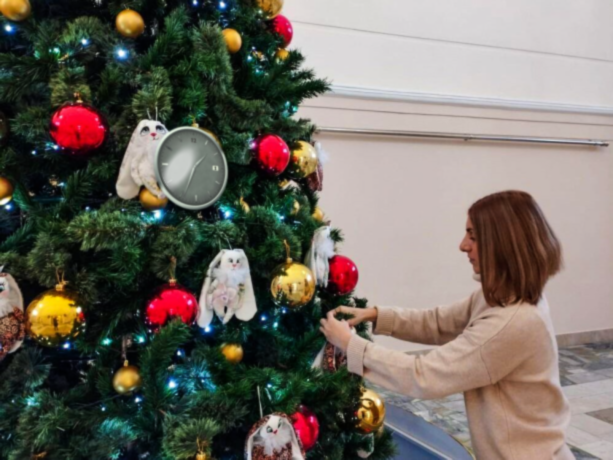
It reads 1,34
